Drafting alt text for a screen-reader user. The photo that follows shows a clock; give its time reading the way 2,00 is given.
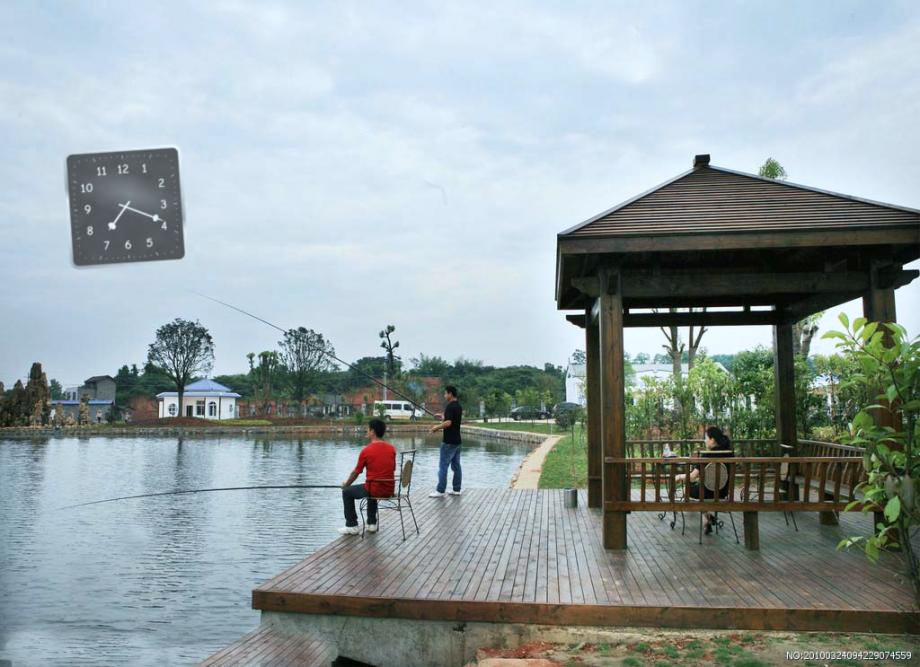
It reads 7,19
